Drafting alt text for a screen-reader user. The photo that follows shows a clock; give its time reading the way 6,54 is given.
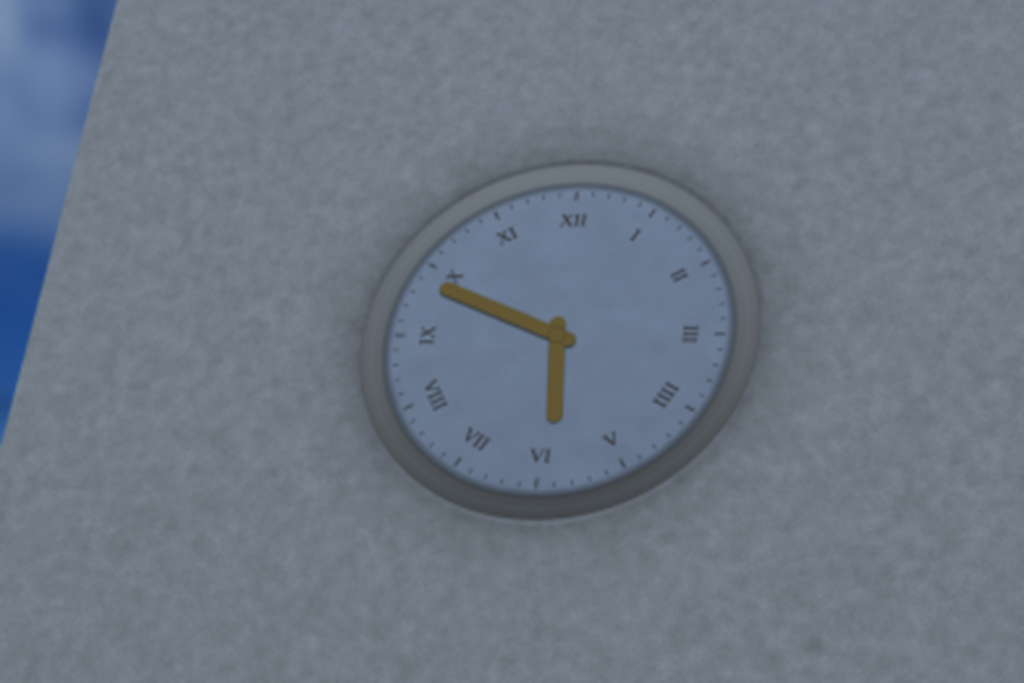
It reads 5,49
